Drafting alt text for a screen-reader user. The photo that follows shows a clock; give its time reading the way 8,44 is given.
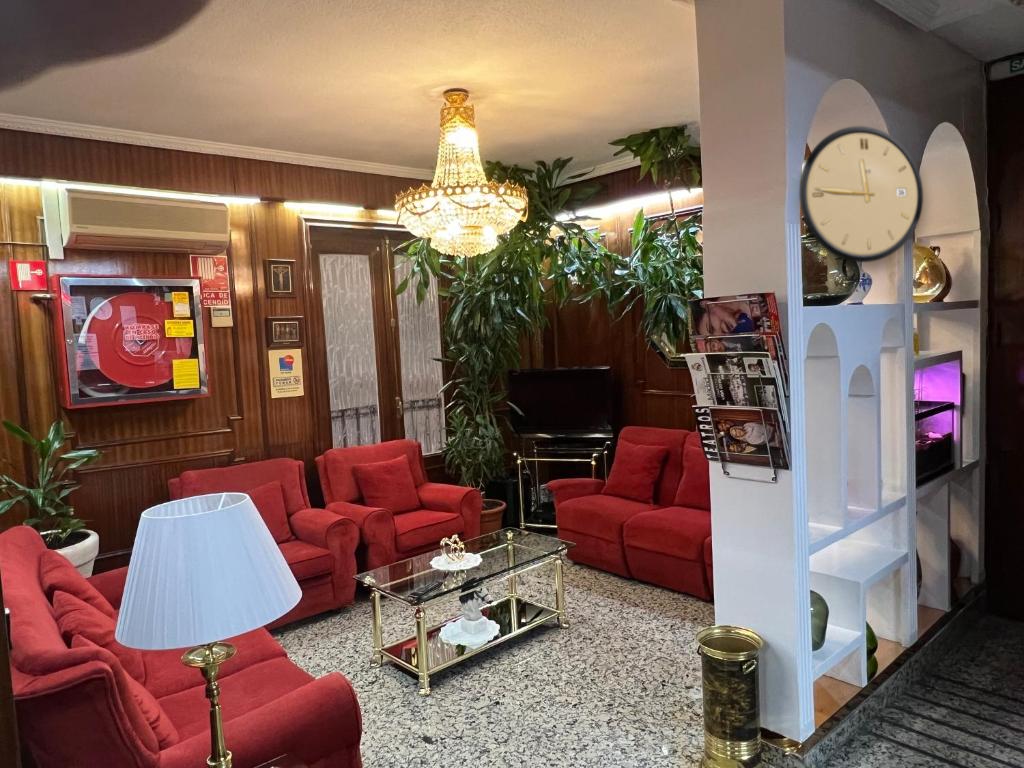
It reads 11,46
